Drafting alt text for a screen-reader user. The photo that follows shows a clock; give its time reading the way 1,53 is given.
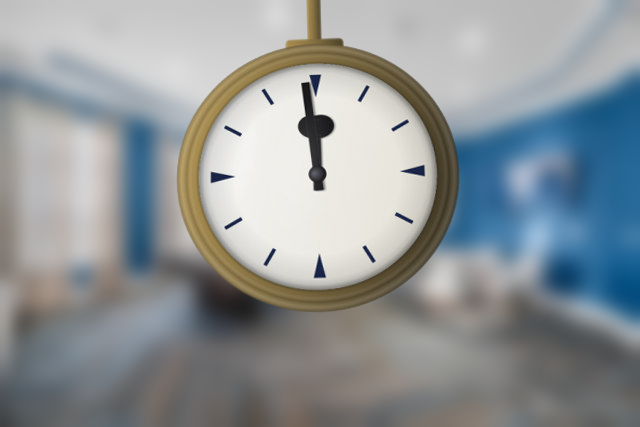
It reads 11,59
